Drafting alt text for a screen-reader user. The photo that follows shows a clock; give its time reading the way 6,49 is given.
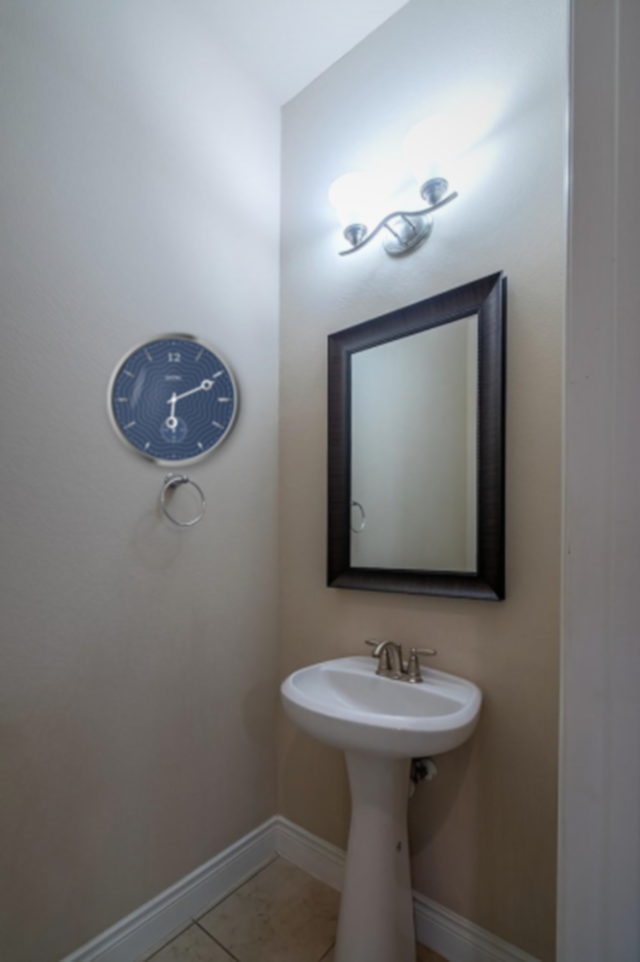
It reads 6,11
